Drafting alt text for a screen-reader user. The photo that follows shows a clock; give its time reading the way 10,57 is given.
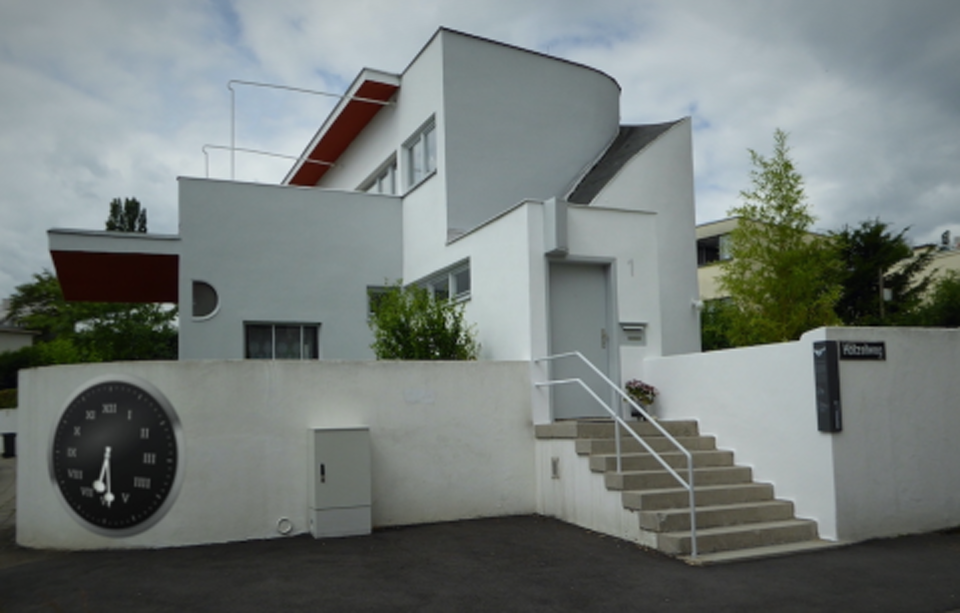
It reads 6,29
